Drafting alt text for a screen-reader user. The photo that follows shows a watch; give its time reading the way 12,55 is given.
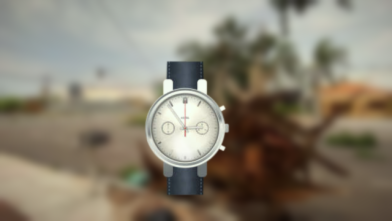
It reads 2,54
